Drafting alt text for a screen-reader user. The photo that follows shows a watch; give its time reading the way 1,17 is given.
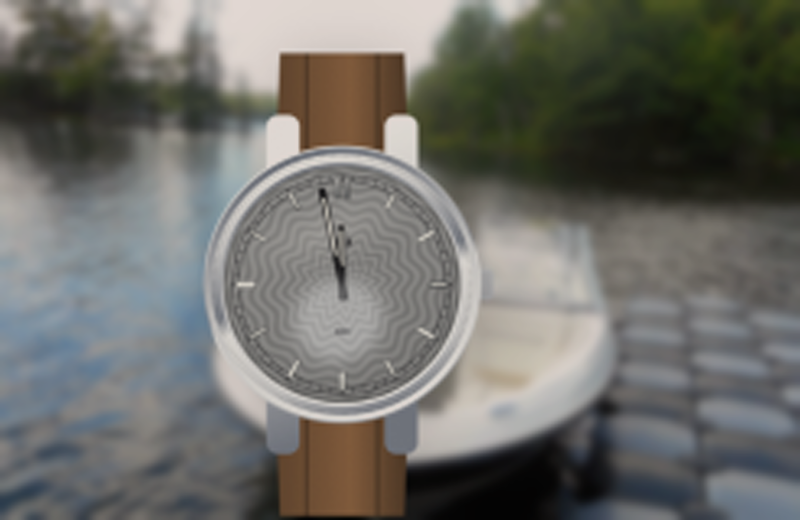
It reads 11,58
